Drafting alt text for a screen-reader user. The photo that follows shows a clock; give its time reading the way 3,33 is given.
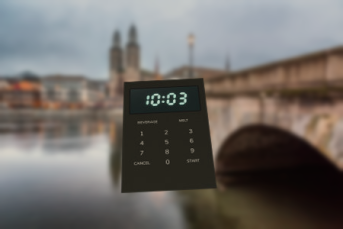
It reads 10,03
